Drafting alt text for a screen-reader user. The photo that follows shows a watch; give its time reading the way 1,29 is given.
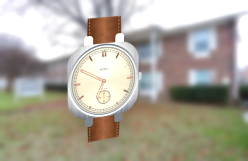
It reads 6,50
